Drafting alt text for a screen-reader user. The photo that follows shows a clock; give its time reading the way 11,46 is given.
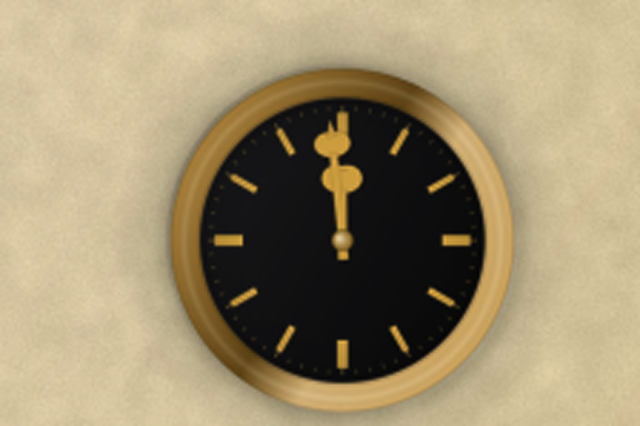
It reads 11,59
